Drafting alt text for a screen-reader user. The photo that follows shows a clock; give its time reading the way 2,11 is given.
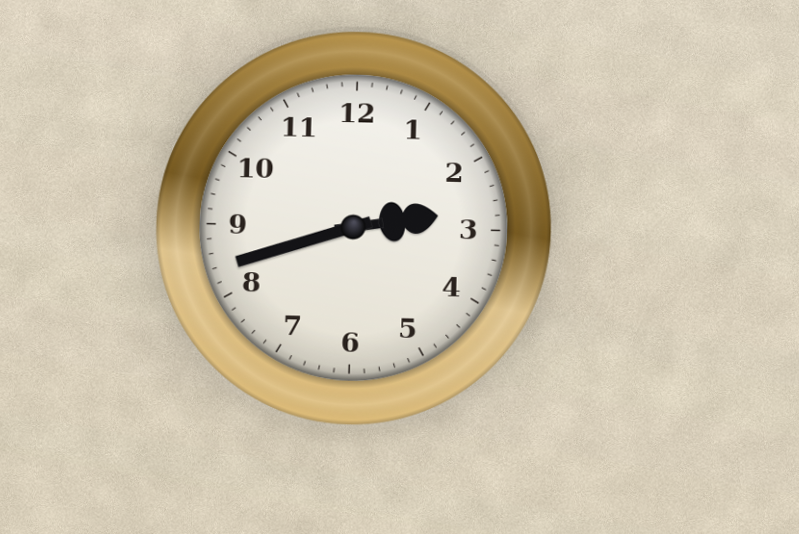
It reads 2,42
